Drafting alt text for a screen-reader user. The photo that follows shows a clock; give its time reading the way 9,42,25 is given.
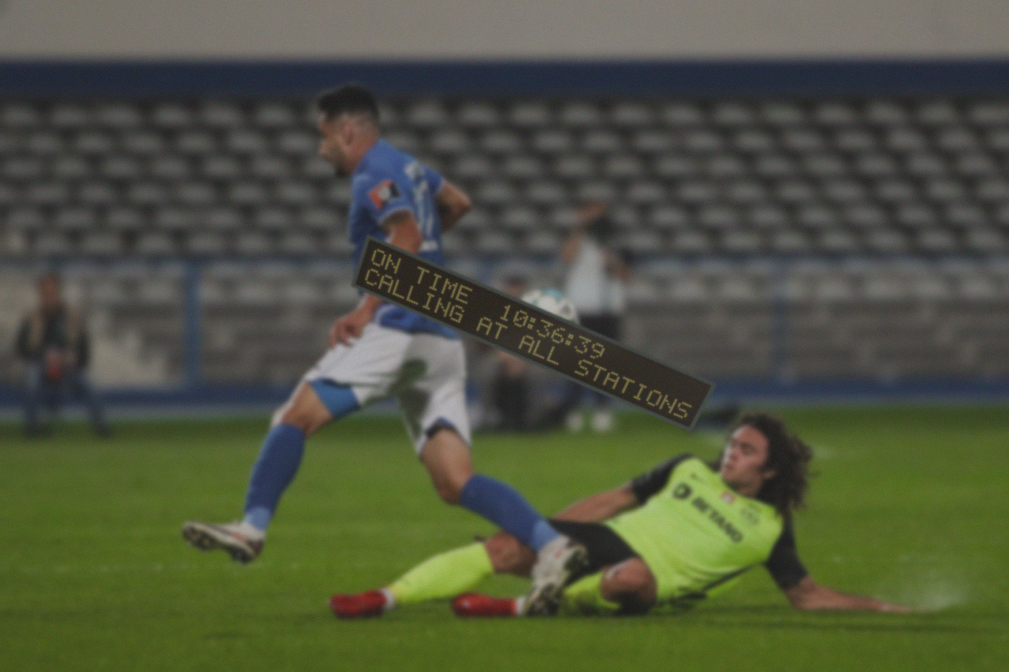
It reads 10,36,39
